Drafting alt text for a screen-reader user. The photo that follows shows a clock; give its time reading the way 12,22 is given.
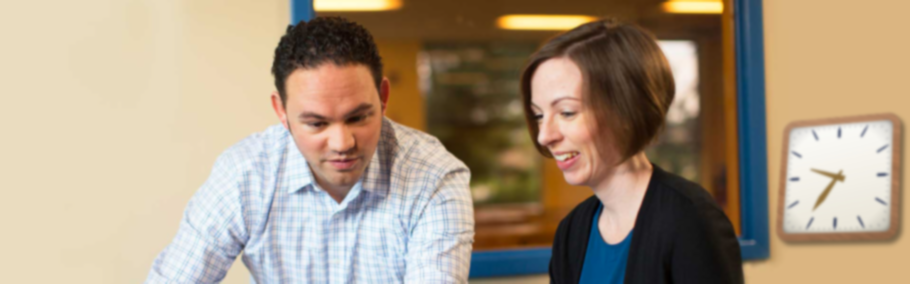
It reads 9,36
